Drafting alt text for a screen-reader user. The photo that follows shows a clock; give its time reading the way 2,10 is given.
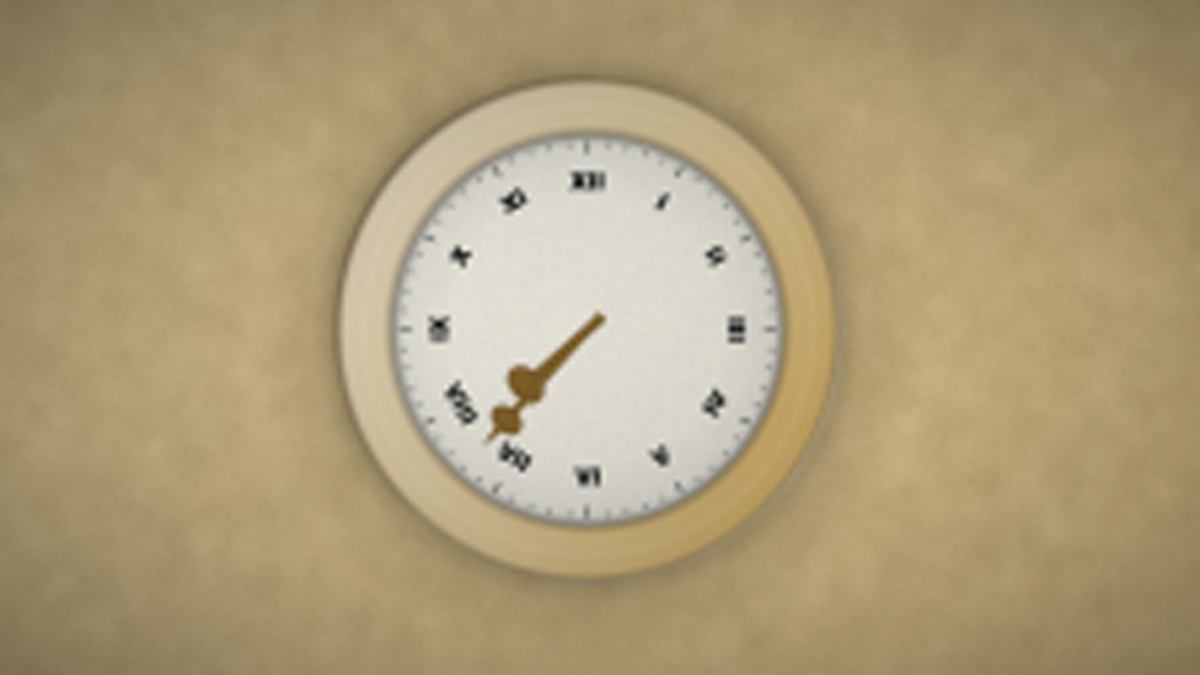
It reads 7,37
